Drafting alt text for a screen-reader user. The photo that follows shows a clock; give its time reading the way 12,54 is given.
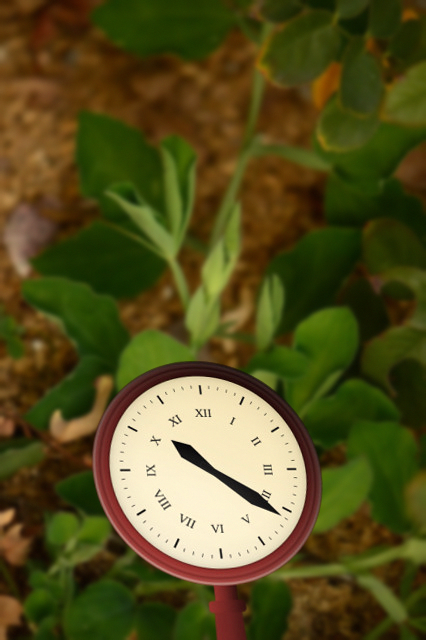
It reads 10,21
